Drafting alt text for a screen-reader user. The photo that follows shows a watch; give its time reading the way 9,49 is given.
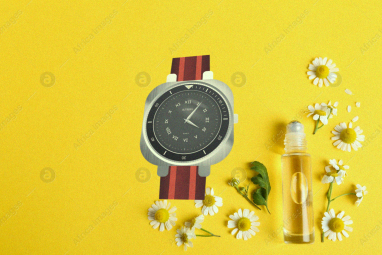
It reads 4,06
